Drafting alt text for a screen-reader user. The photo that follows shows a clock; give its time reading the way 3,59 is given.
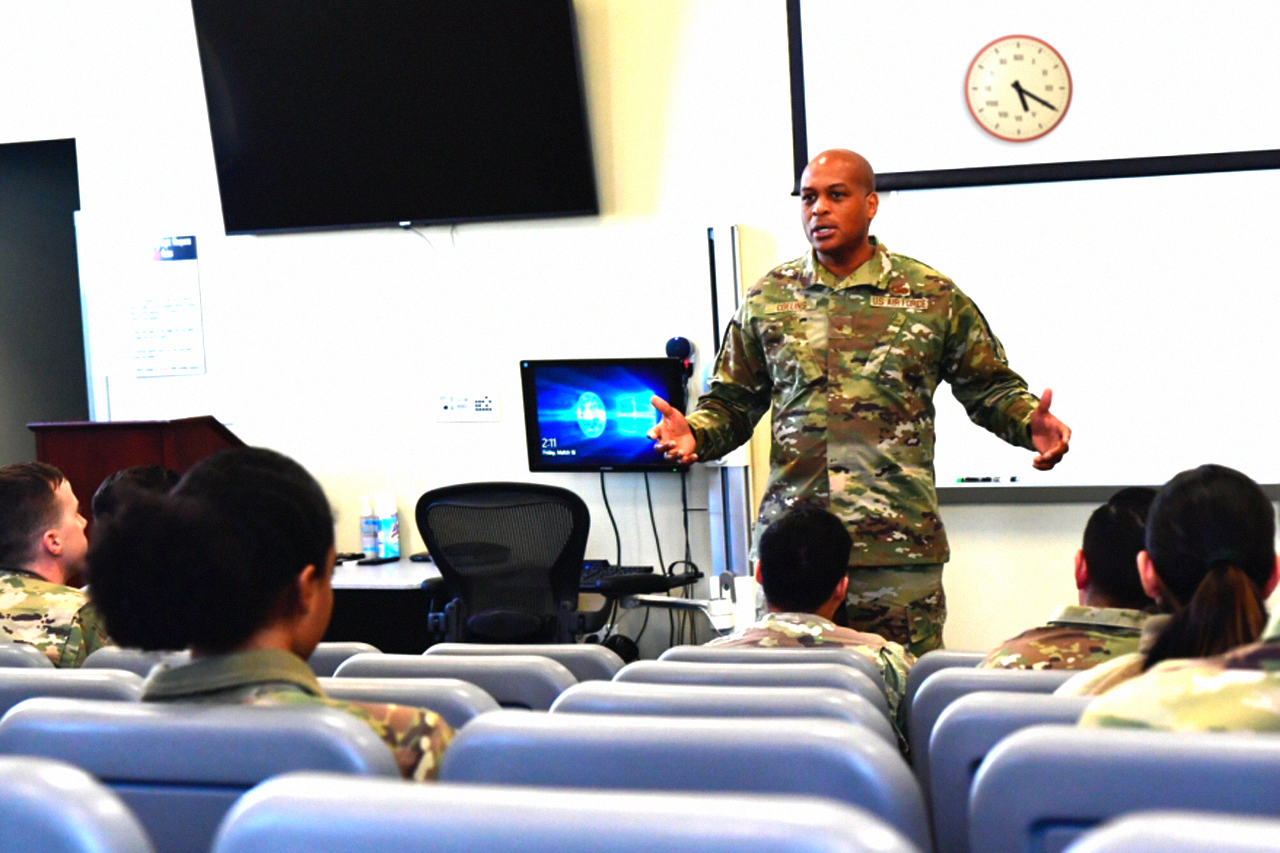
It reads 5,20
